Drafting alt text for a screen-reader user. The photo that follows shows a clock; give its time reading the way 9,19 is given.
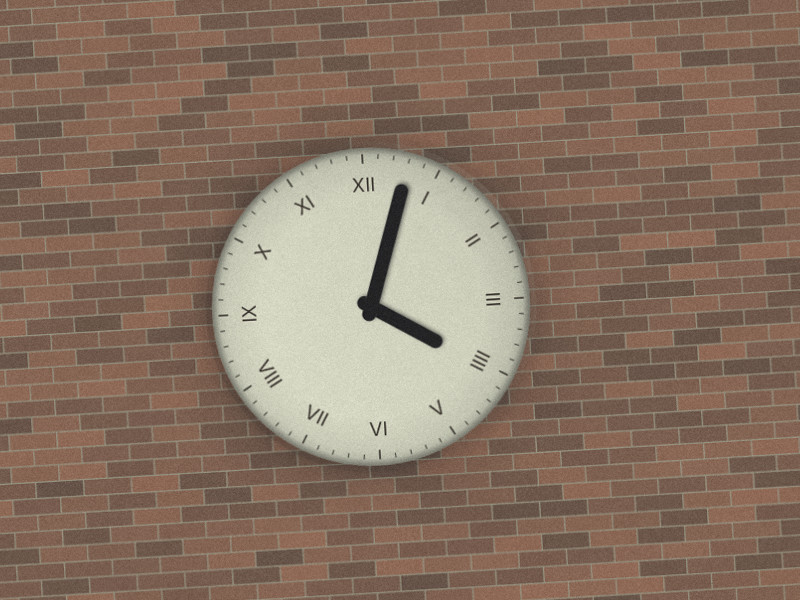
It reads 4,03
